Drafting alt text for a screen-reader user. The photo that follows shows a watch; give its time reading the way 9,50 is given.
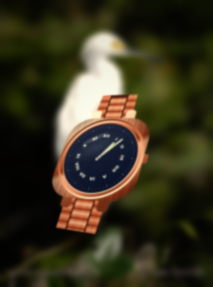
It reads 1,07
